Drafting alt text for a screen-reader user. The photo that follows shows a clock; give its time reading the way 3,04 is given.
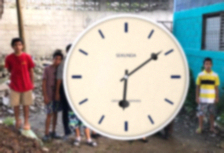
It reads 6,09
